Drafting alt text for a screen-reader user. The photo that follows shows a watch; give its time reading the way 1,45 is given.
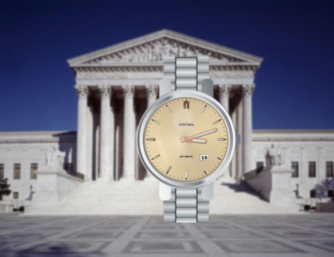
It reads 3,12
